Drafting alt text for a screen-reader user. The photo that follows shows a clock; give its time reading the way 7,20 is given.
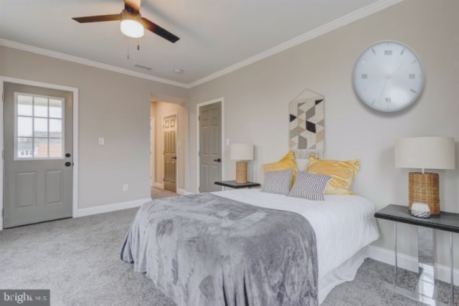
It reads 1,33
